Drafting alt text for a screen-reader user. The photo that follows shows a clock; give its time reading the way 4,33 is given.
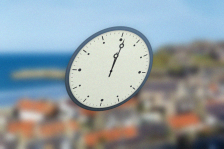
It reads 12,01
